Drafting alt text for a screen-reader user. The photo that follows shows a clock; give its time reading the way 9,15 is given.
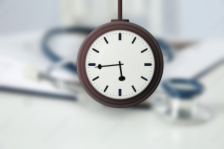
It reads 5,44
